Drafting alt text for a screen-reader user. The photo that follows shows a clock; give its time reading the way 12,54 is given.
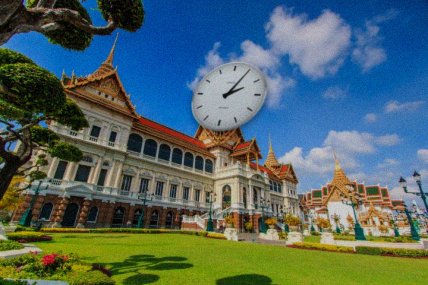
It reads 2,05
